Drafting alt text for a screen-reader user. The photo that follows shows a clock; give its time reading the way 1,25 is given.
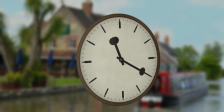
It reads 11,20
